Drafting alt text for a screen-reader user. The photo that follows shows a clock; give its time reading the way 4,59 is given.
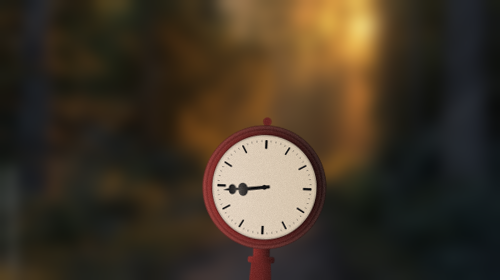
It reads 8,44
